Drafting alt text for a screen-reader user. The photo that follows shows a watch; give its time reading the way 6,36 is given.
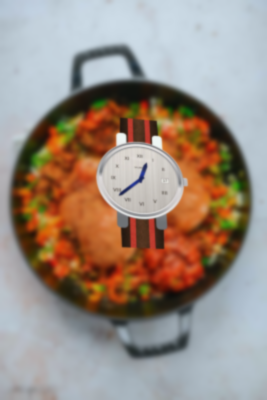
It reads 12,38
